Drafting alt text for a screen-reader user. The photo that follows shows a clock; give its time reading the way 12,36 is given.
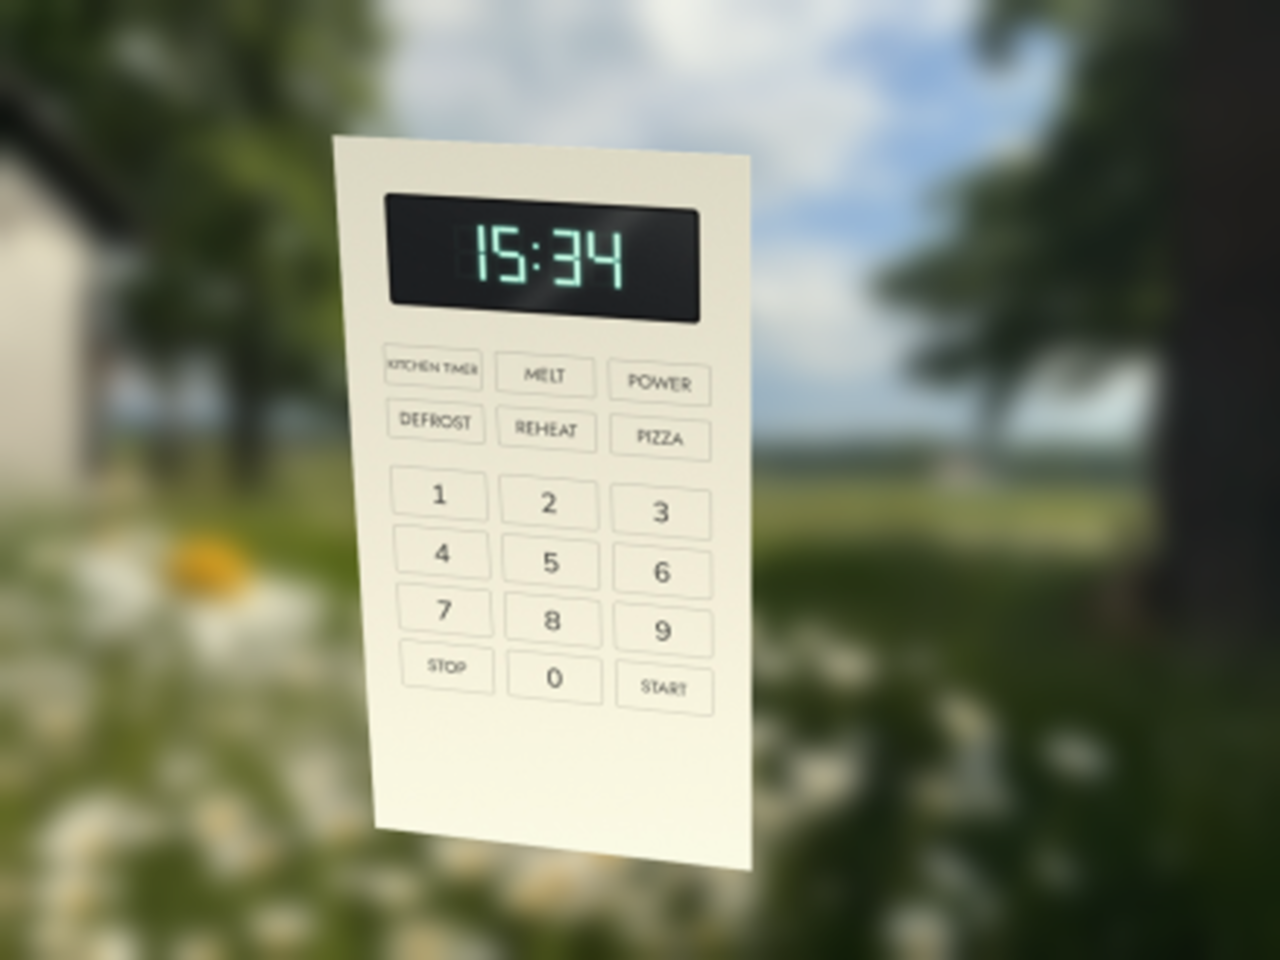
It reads 15,34
